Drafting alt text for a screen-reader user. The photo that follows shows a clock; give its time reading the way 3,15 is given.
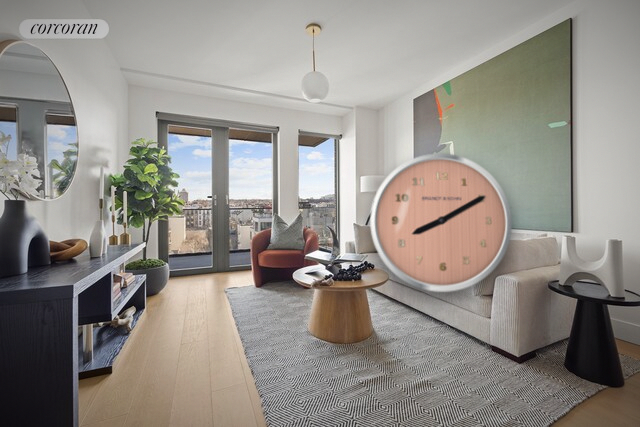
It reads 8,10
